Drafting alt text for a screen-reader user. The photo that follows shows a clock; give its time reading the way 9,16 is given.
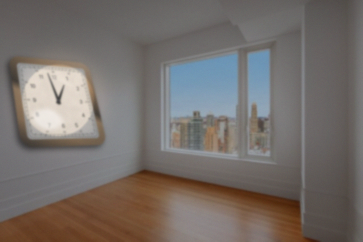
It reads 12,58
